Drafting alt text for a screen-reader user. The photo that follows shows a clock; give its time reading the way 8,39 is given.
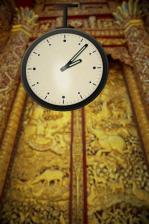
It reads 2,07
